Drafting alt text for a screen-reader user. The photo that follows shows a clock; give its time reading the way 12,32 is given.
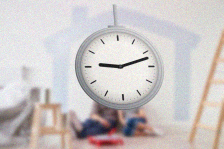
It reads 9,12
